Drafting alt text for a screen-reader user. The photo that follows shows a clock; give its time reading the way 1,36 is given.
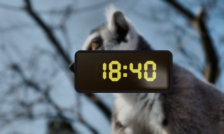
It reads 18,40
